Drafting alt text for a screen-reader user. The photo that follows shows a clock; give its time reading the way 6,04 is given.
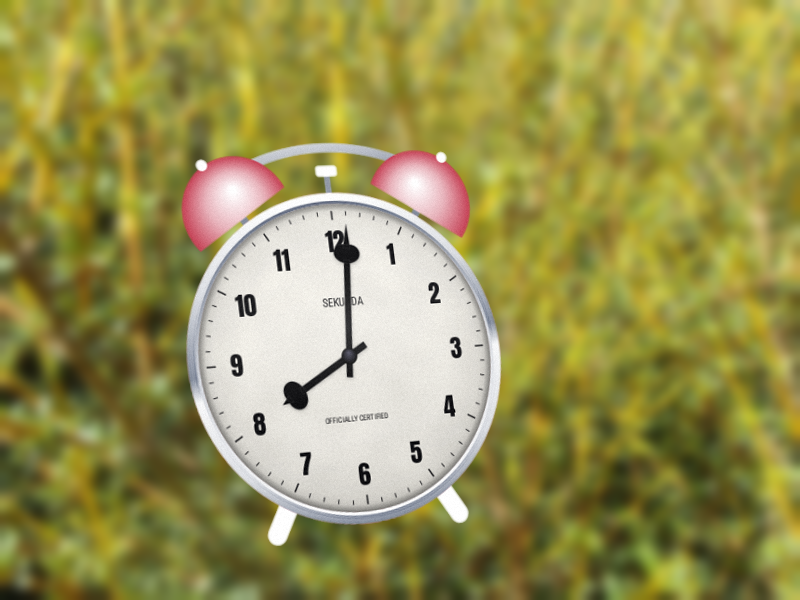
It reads 8,01
